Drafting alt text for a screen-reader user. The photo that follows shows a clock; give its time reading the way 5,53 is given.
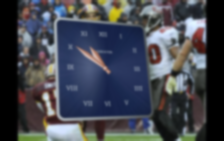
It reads 10,51
